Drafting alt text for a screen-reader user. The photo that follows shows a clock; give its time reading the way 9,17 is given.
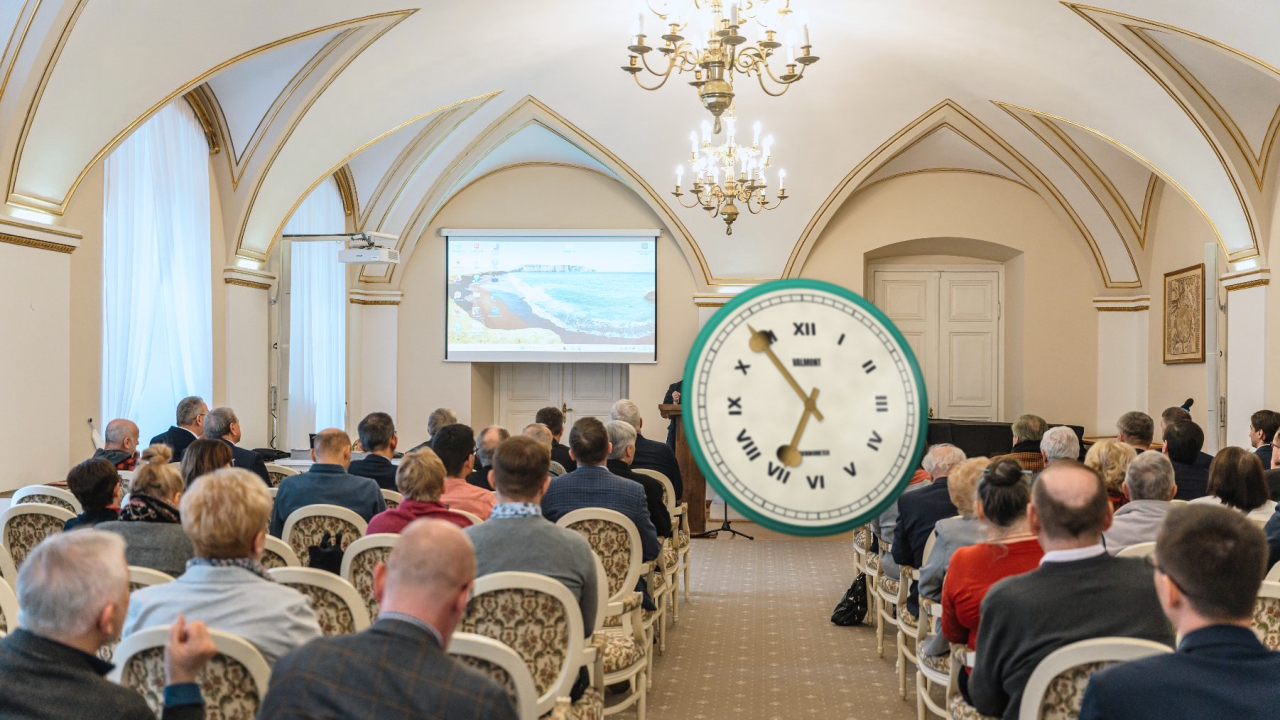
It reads 6,54
